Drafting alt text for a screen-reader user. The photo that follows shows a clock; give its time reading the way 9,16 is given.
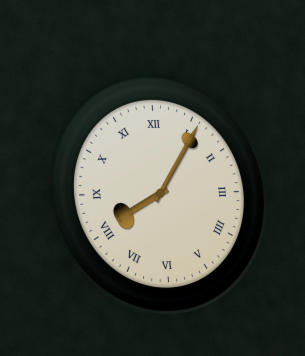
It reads 8,06
